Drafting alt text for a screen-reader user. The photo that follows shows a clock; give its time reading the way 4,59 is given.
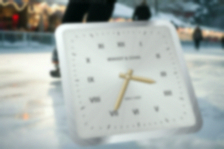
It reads 3,35
